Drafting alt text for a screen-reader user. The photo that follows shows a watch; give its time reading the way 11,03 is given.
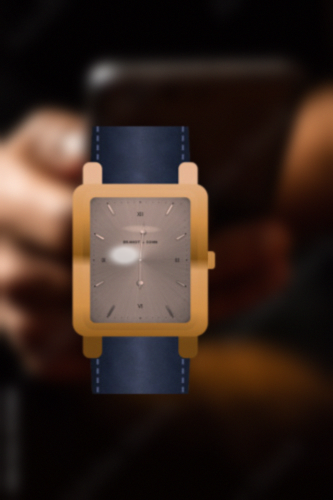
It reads 6,01
